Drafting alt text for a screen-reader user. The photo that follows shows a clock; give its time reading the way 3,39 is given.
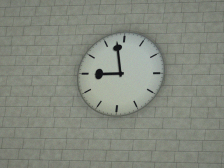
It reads 8,58
